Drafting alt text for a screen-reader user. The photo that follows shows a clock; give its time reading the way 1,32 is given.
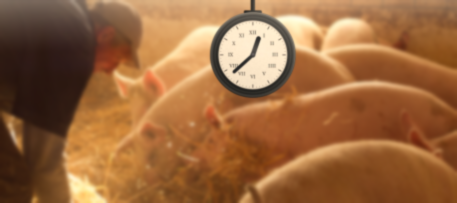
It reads 12,38
